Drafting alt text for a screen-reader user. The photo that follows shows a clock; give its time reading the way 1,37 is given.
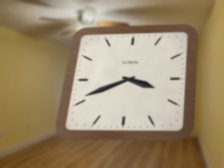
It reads 3,41
